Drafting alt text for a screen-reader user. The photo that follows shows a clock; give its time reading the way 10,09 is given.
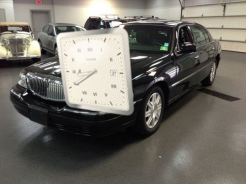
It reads 8,40
